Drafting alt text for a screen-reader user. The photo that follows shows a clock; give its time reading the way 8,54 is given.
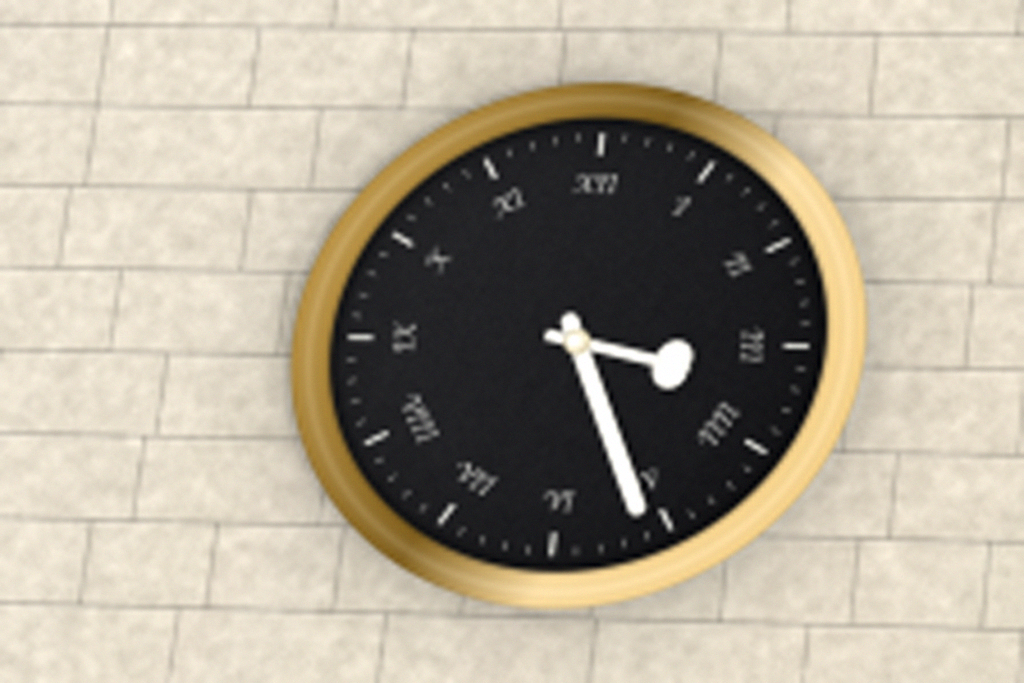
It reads 3,26
